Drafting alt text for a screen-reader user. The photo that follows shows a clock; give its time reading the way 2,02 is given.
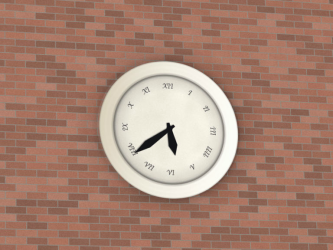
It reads 5,39
